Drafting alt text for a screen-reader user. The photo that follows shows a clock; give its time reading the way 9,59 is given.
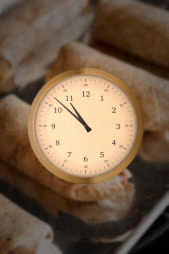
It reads 10,52
